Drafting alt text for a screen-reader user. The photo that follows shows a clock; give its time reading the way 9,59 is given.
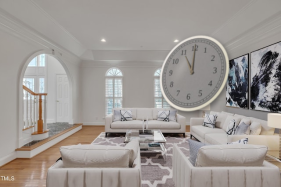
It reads 11,00
